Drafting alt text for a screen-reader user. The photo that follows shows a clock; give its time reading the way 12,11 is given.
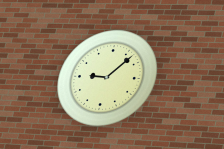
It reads 9,07
